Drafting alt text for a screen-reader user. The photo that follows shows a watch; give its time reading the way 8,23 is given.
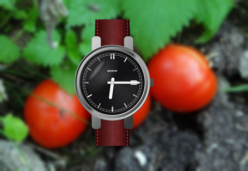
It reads 6,15
